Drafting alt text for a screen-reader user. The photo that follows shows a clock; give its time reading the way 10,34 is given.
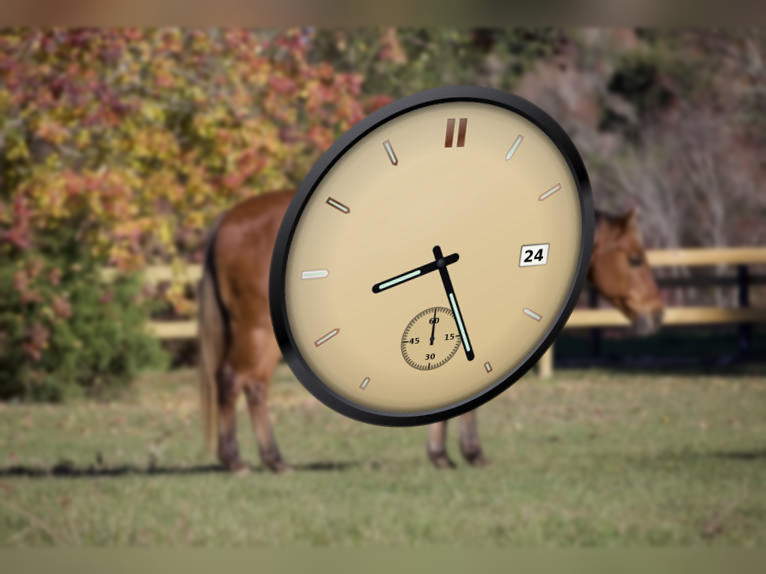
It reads 8,26
